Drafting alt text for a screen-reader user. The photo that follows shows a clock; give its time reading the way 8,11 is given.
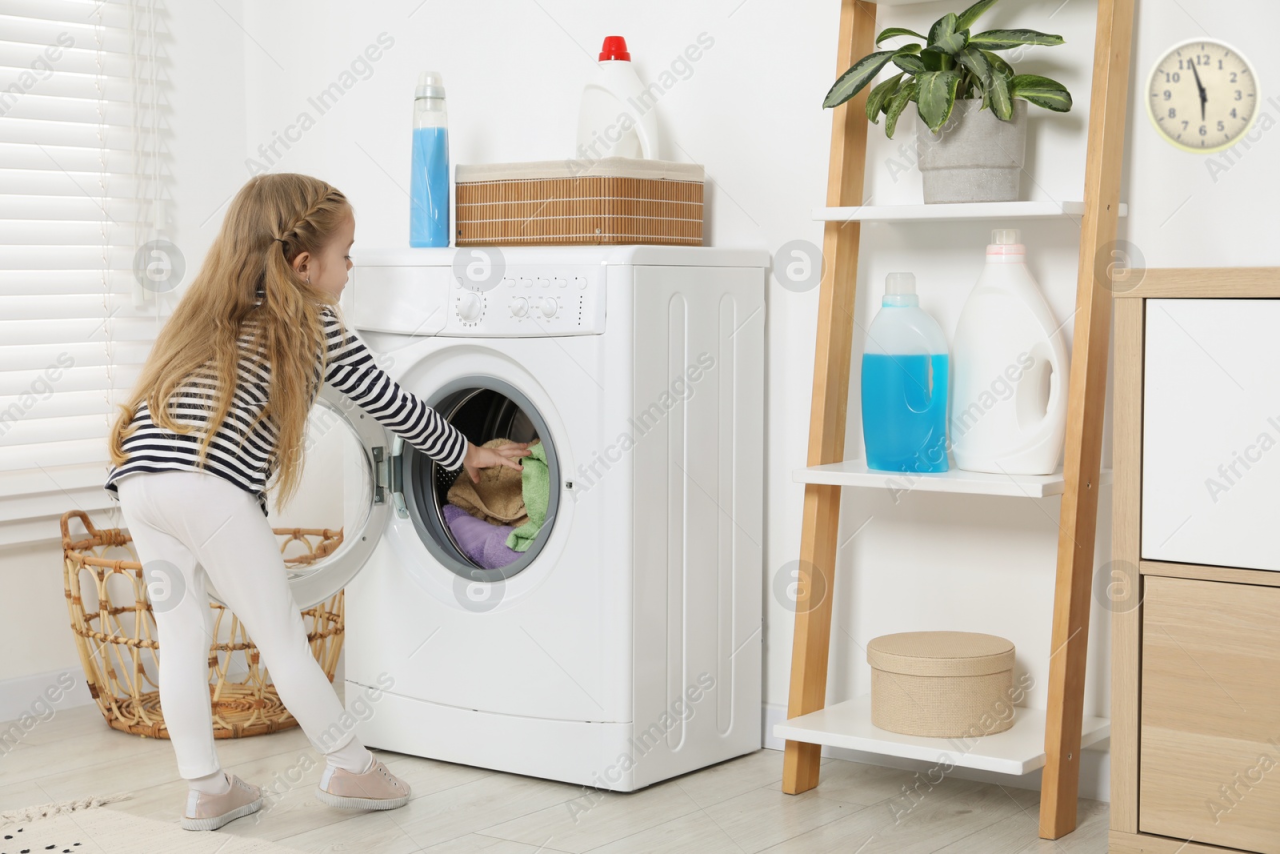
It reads 5,57
